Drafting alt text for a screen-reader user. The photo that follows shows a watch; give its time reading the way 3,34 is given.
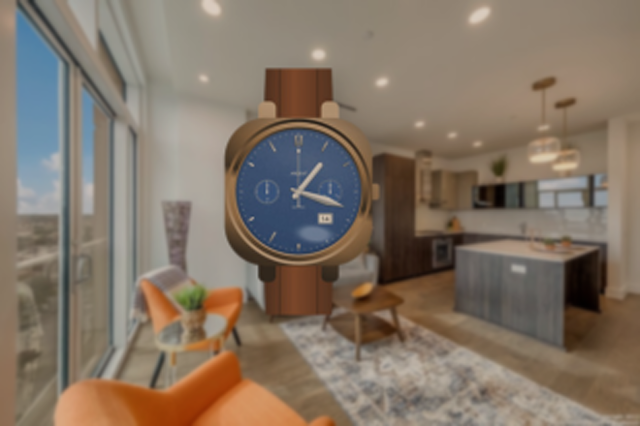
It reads 1,18
